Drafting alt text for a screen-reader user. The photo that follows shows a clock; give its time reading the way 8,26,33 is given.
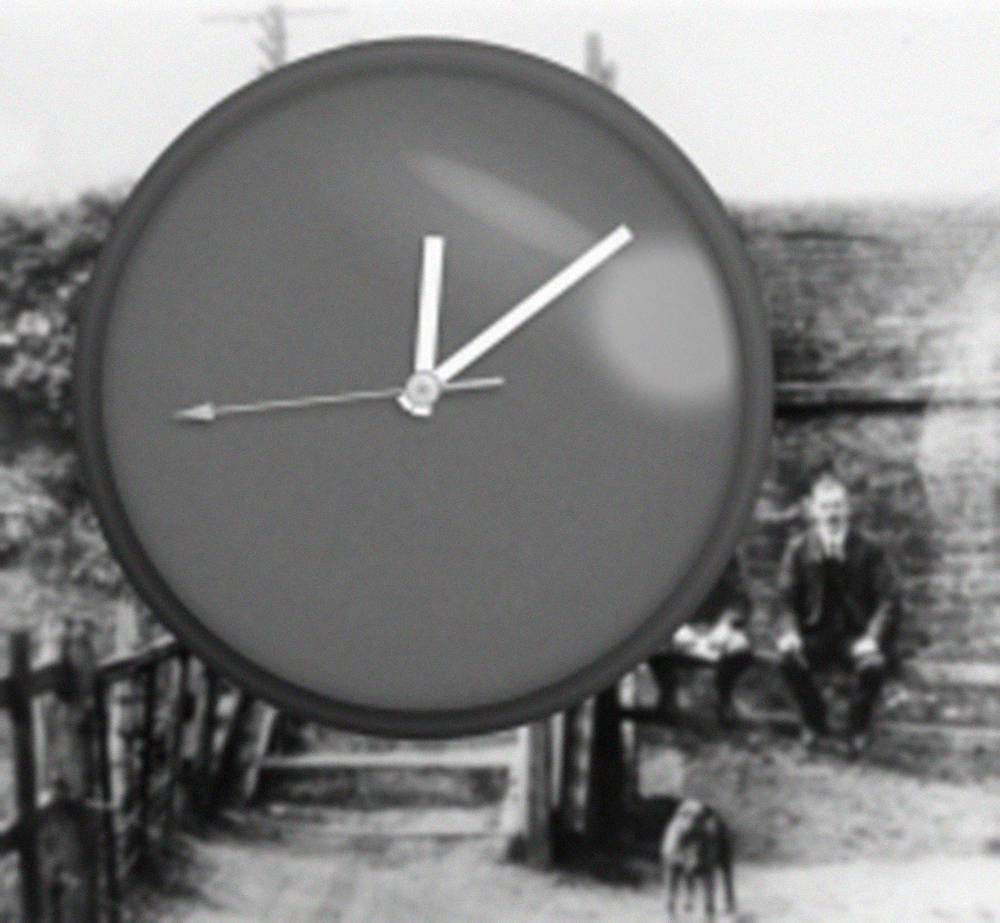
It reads 12,08,44
